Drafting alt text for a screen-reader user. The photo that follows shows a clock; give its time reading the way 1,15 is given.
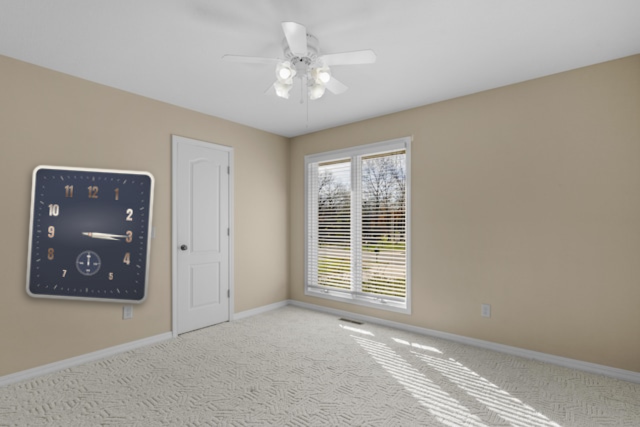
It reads 3,15
